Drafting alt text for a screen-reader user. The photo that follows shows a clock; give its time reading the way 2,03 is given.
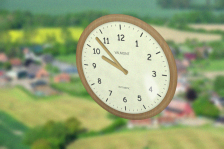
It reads 9,53
